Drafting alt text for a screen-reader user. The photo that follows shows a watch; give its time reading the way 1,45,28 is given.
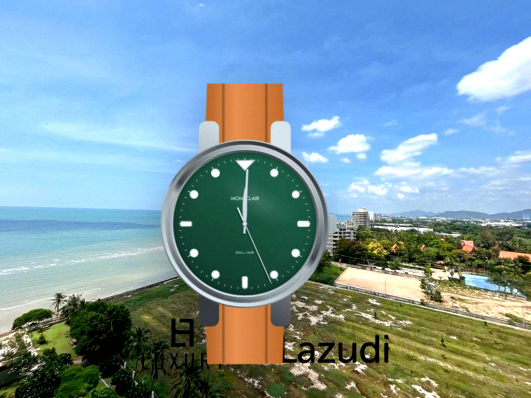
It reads 12,00,26
